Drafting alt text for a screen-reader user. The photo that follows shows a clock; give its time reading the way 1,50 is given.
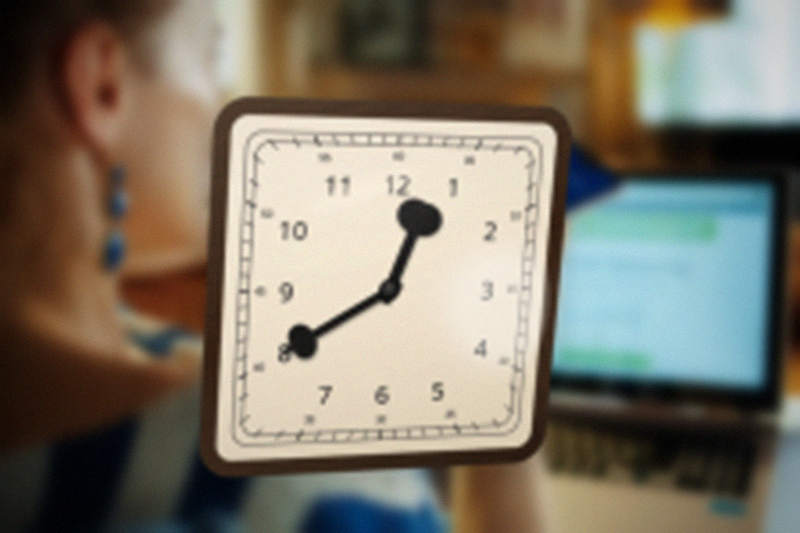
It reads 12,40
